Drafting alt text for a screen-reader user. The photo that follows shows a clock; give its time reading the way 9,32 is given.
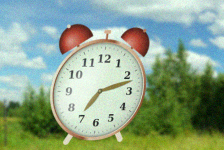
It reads 7,12
